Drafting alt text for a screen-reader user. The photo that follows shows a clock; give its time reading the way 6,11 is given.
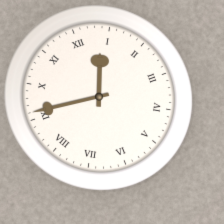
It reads 12,46
